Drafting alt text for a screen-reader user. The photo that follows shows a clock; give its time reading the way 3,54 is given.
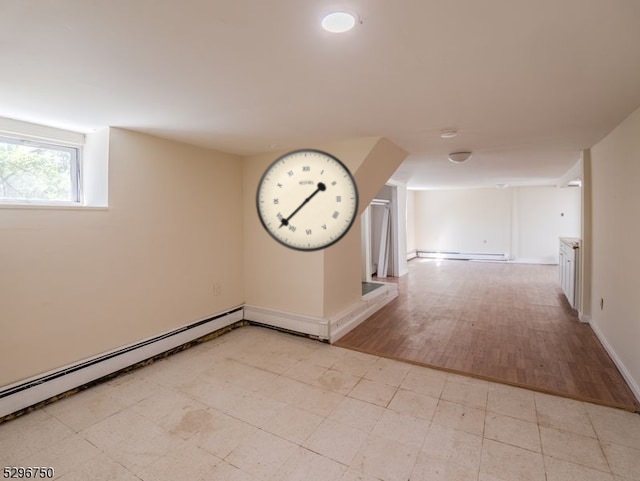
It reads 1,38
